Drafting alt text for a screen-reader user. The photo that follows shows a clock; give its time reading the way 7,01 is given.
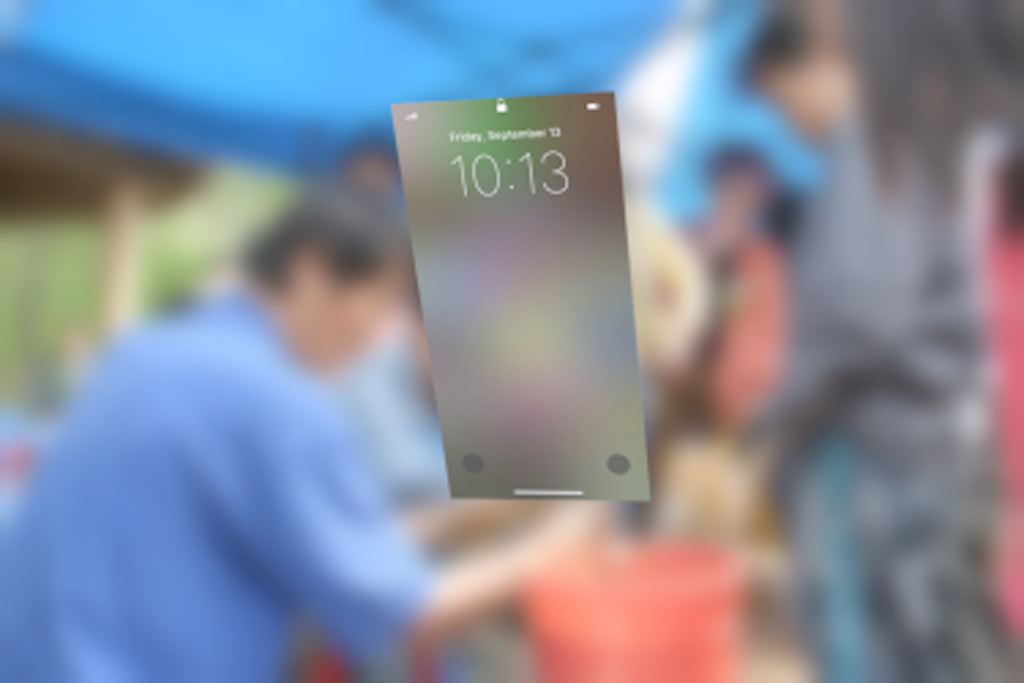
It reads 10,13
